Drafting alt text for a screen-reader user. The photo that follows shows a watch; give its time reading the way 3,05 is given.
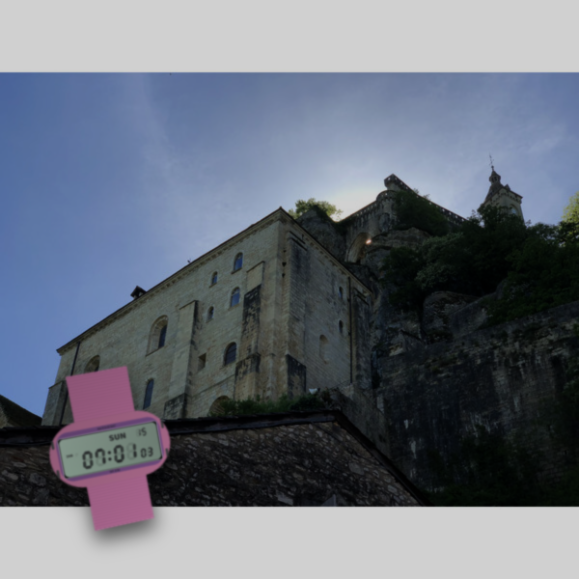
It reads 7,01
